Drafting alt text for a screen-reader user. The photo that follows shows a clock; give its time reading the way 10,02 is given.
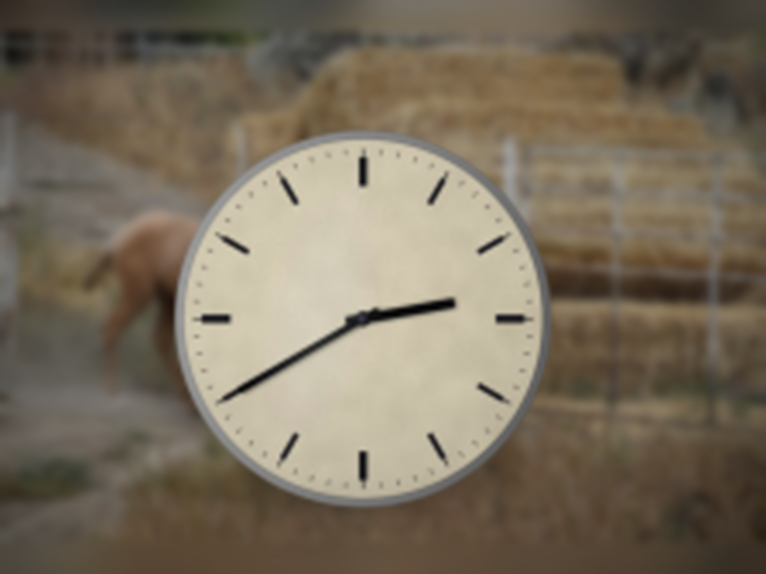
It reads 2,40
